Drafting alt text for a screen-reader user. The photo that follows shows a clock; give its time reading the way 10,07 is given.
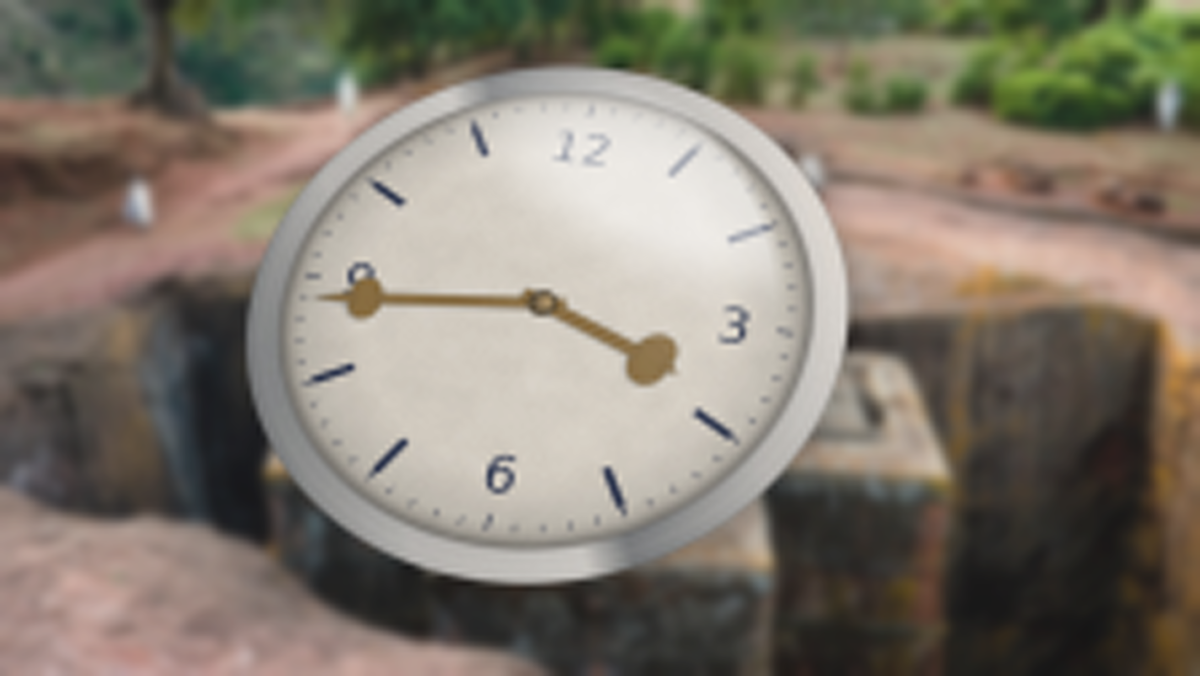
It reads 3,44
